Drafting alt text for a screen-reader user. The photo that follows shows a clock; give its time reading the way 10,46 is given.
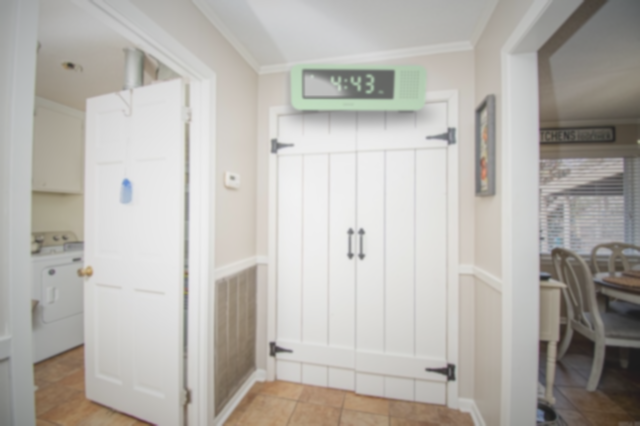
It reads 4,43
